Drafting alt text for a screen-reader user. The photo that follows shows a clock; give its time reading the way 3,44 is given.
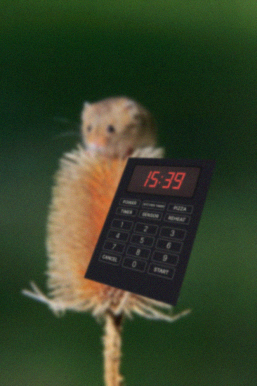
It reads 15,39
